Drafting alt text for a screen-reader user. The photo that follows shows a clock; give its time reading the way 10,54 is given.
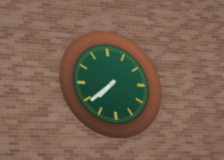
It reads 7,39
